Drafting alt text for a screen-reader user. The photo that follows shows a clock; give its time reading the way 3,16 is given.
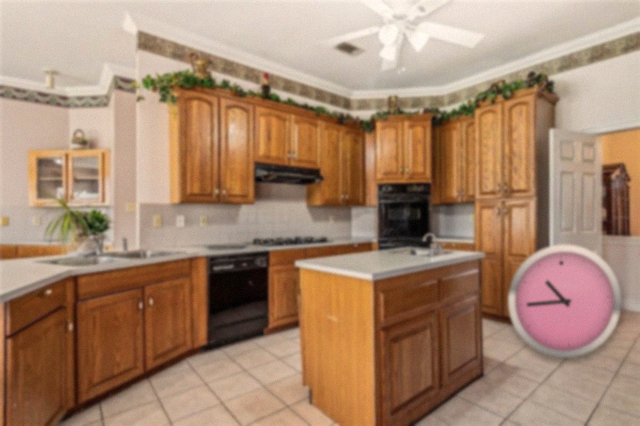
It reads 10,45
